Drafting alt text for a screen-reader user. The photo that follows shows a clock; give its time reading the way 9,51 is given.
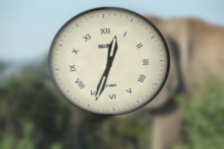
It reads 12,34
